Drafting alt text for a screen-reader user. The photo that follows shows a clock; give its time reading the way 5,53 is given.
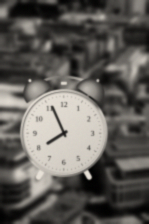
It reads 7,56
